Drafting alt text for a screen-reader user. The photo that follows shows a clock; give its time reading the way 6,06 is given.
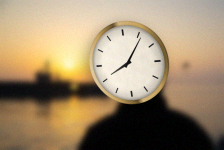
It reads 8,06
